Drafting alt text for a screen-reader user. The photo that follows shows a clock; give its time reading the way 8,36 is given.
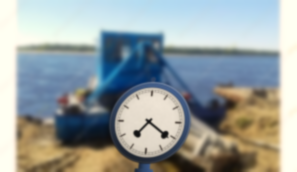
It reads 7,21
